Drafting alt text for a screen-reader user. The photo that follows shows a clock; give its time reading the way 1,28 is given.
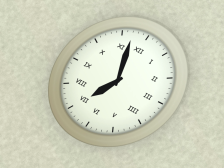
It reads 6,57
